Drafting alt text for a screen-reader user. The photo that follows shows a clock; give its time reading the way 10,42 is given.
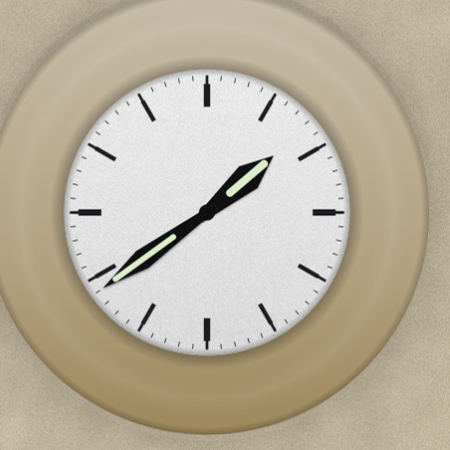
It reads 1,39
